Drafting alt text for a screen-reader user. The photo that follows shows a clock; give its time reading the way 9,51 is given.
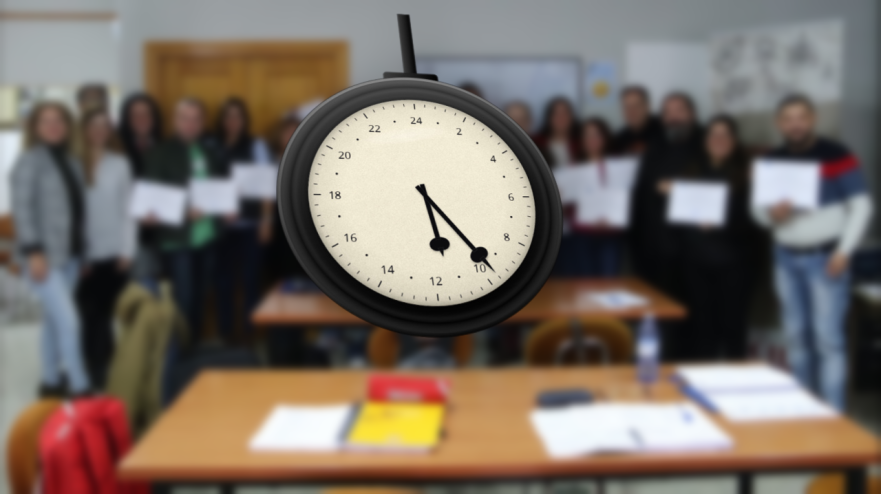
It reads 11,24
